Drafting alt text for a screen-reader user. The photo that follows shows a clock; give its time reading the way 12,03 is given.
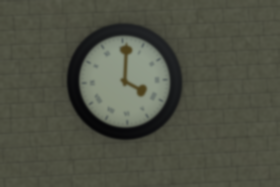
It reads 4,01
